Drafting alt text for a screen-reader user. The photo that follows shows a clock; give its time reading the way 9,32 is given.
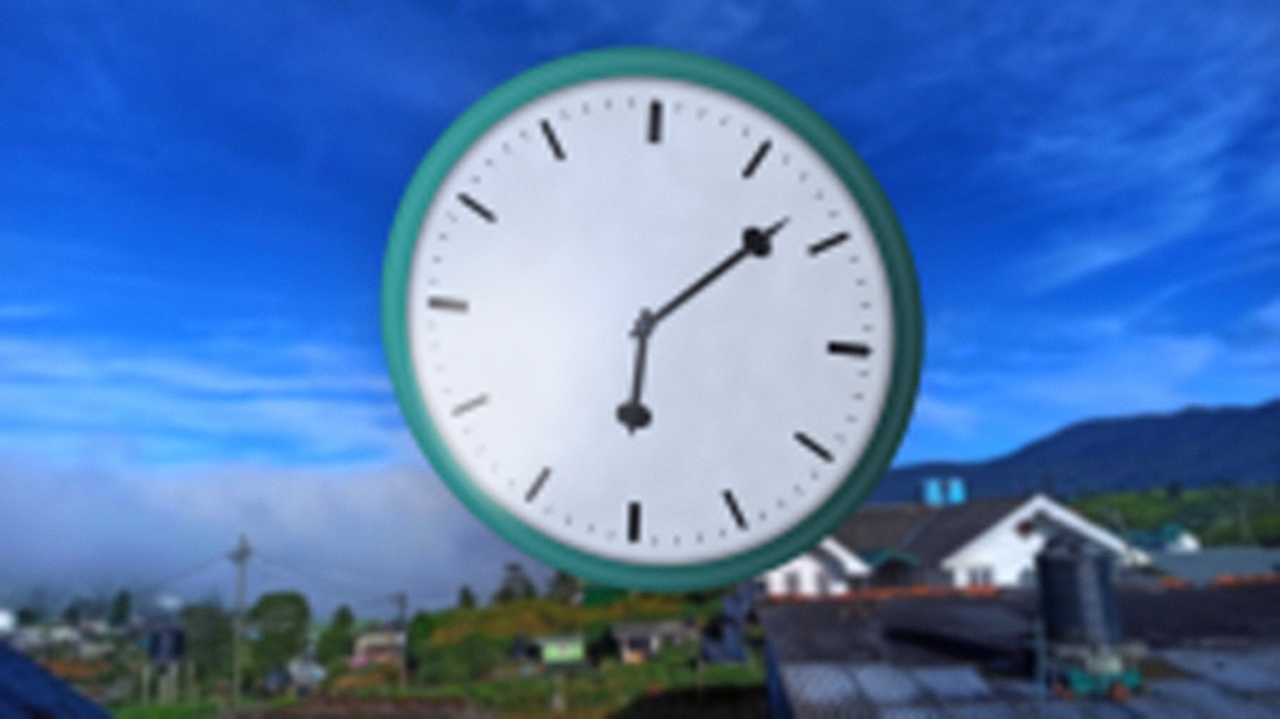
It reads 6,08
